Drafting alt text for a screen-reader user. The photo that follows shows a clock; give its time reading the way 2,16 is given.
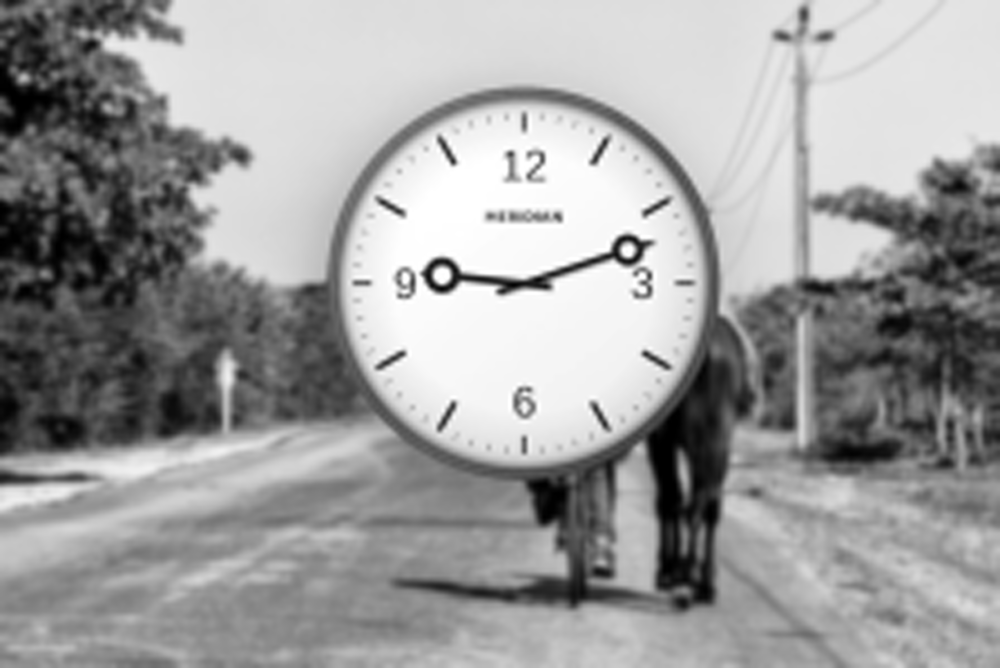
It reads 9,12
